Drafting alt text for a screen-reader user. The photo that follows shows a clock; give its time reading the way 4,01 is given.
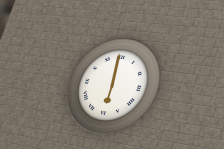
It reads 5,59
